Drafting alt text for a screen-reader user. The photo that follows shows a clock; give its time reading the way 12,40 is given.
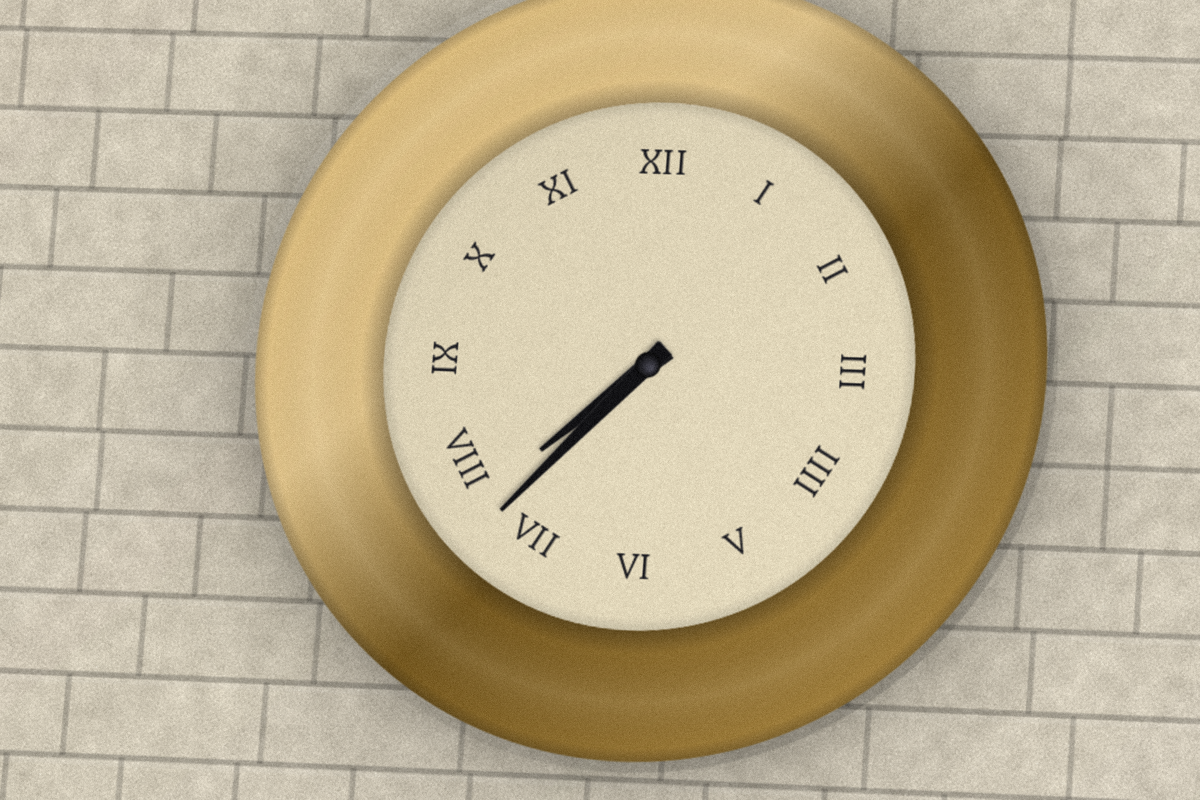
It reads 7,37
